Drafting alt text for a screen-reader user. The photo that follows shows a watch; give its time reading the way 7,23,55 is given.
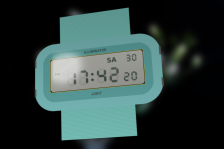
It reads 17,42,20
